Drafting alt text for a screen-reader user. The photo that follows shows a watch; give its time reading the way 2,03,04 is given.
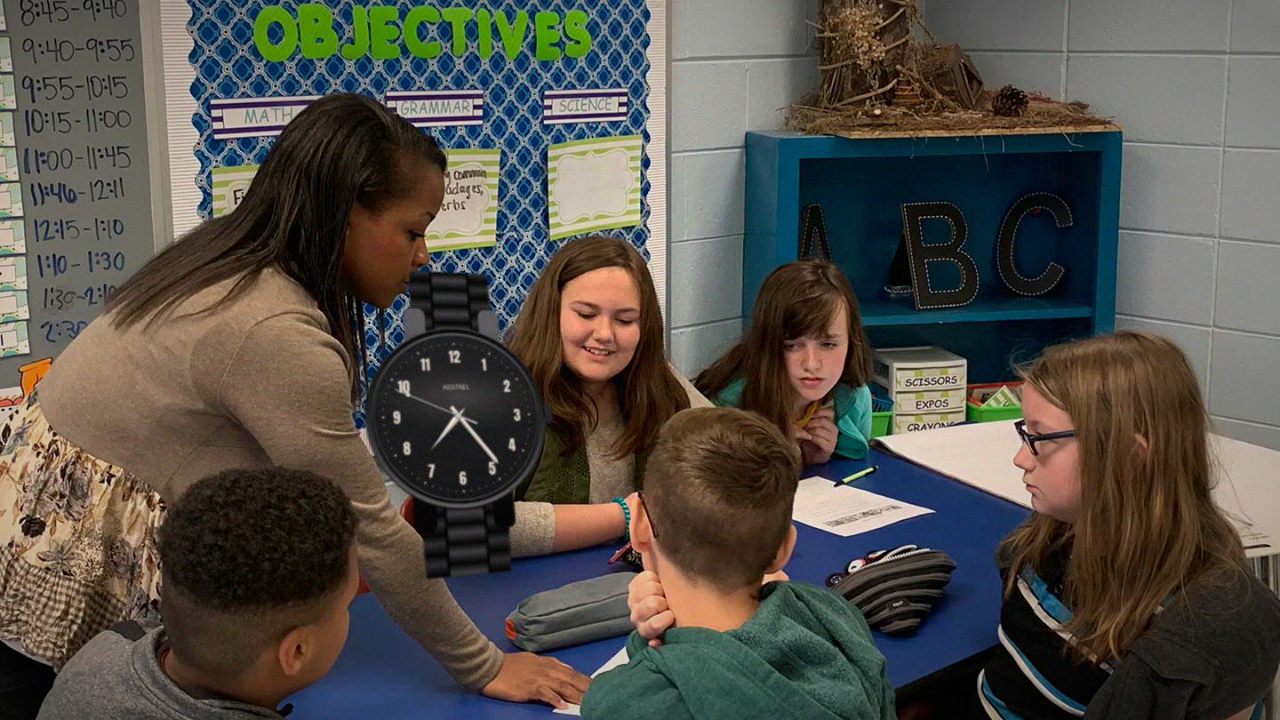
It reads 7,23,49
